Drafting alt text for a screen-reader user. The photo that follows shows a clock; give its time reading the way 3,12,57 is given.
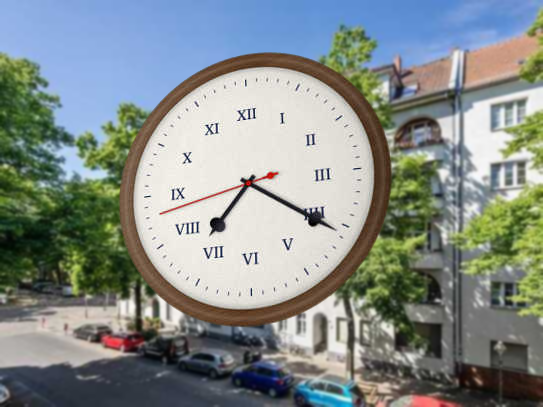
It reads 7,20,43
